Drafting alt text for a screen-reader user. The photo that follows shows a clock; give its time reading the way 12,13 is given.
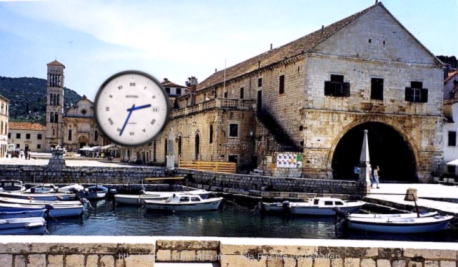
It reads 2,34
